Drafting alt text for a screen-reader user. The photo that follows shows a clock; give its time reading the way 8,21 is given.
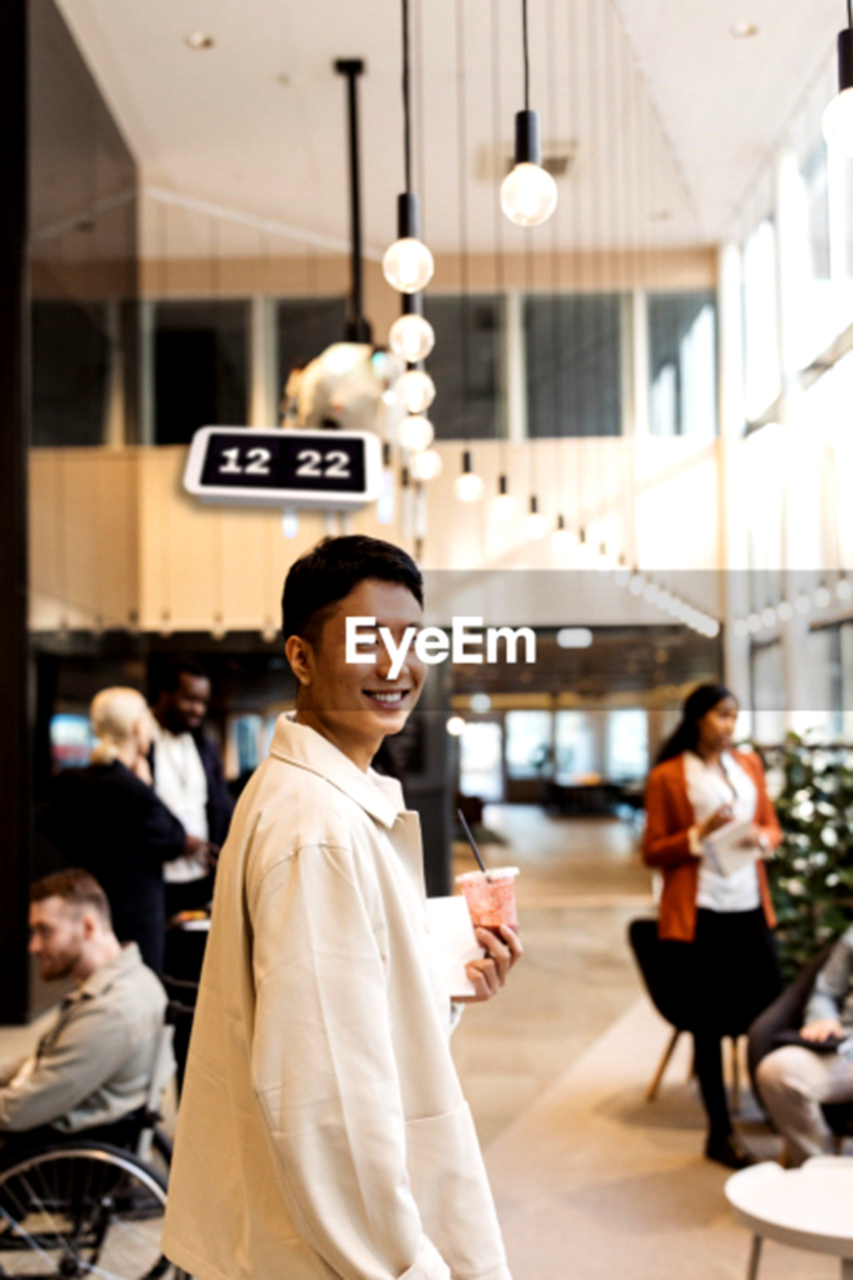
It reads 12,22
